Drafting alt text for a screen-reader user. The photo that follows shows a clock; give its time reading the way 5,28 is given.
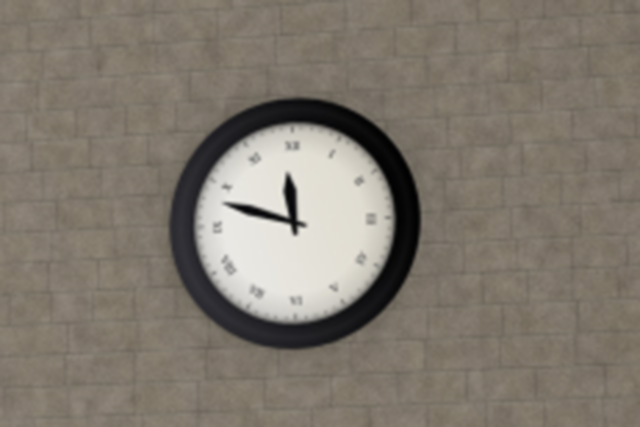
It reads 11,48
